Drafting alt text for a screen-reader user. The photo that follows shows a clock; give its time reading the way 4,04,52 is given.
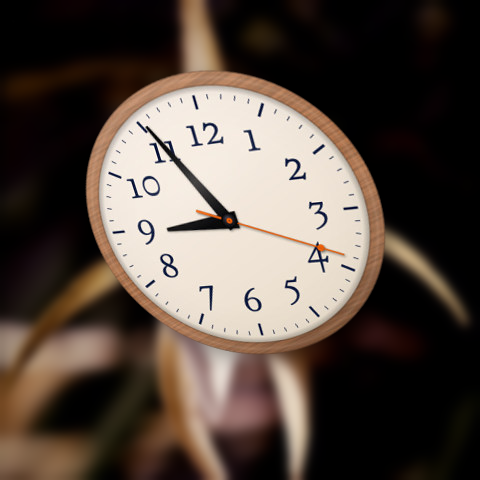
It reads 8,55,19
